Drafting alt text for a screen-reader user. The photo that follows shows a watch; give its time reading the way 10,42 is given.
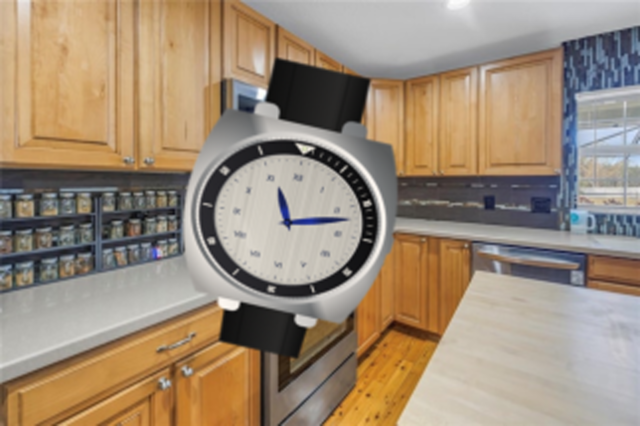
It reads 11,12
